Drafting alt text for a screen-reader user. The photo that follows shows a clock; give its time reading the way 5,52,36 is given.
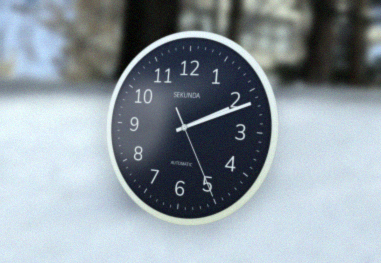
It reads 2,11,25
